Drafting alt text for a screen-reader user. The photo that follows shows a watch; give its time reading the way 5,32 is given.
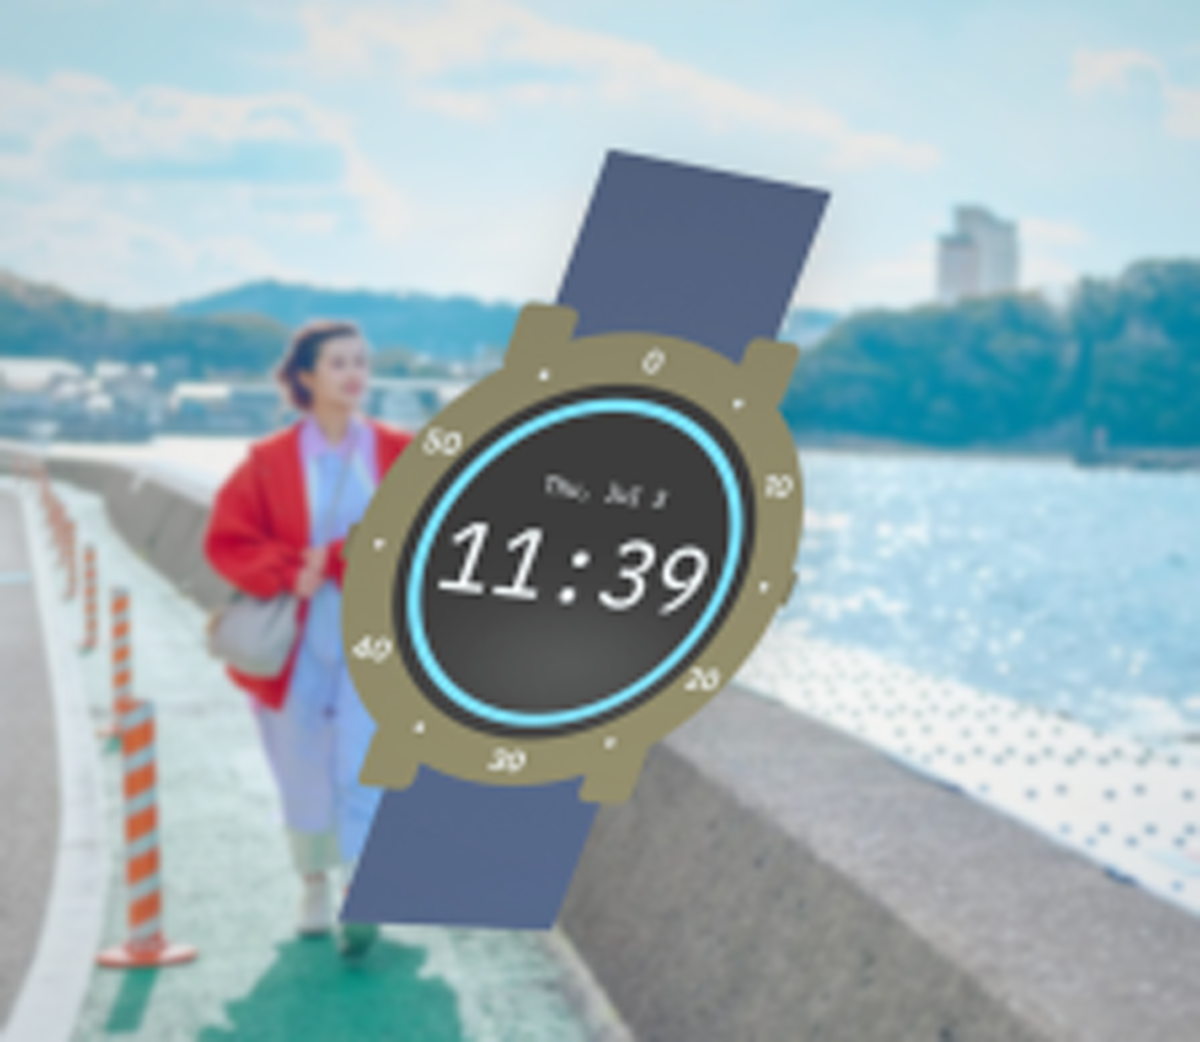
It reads 11,39
